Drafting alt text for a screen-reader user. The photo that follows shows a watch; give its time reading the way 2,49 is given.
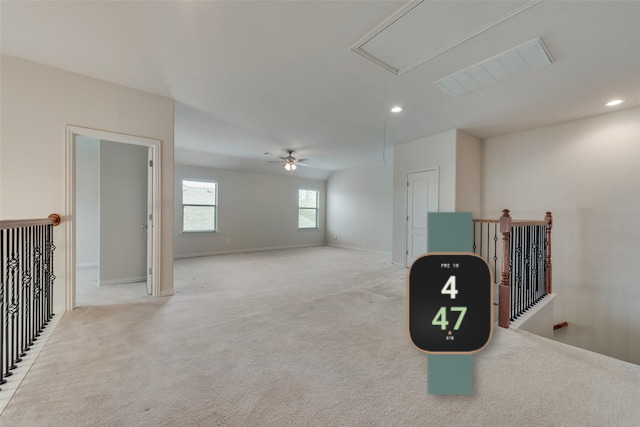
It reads 4,47
